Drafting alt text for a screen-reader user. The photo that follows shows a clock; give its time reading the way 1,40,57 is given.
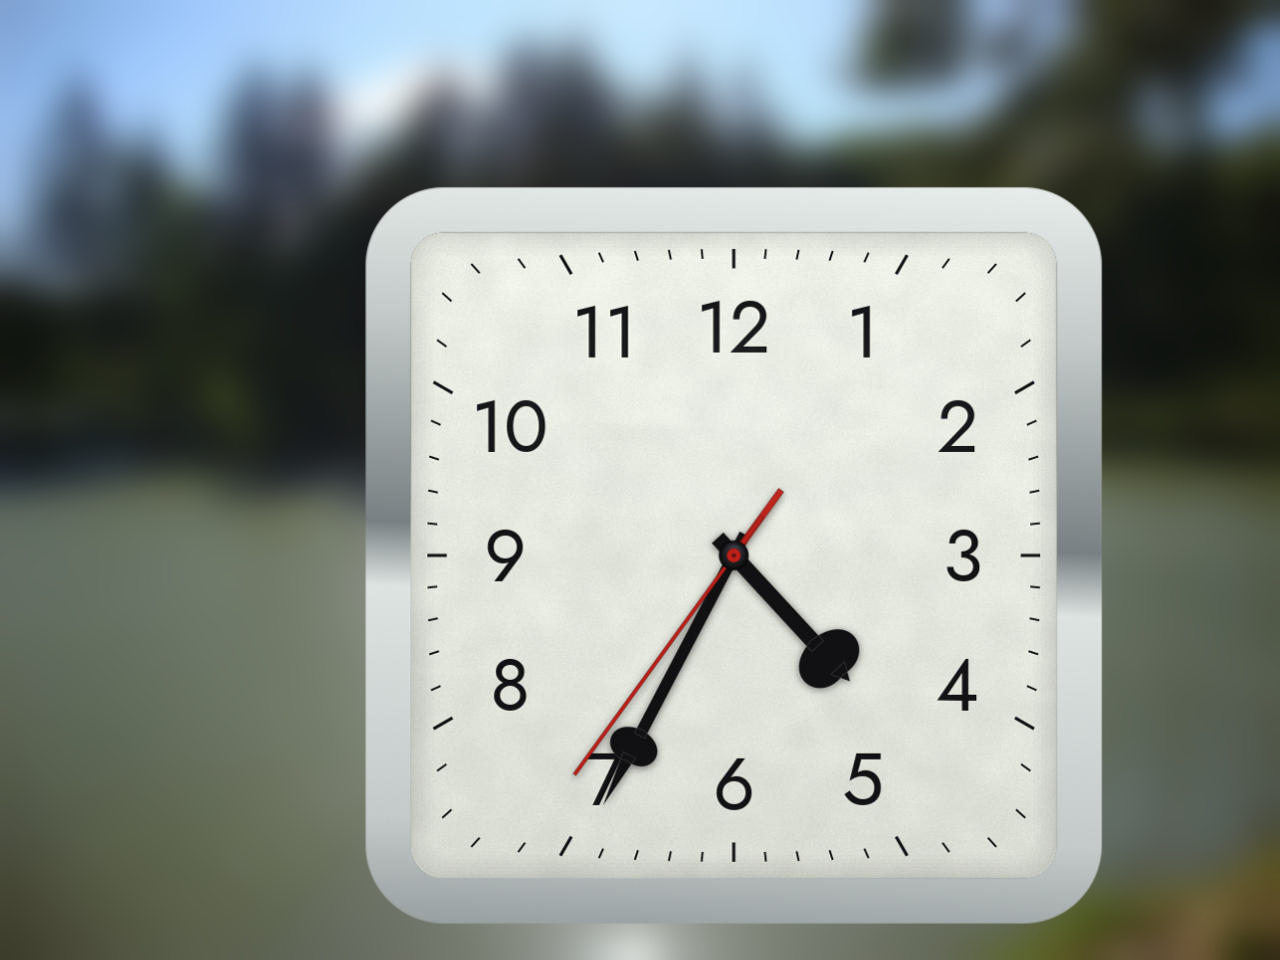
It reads 4,34,36
